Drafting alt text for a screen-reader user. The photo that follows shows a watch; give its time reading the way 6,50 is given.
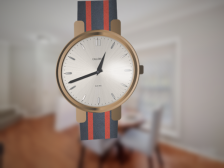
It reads 12,42
